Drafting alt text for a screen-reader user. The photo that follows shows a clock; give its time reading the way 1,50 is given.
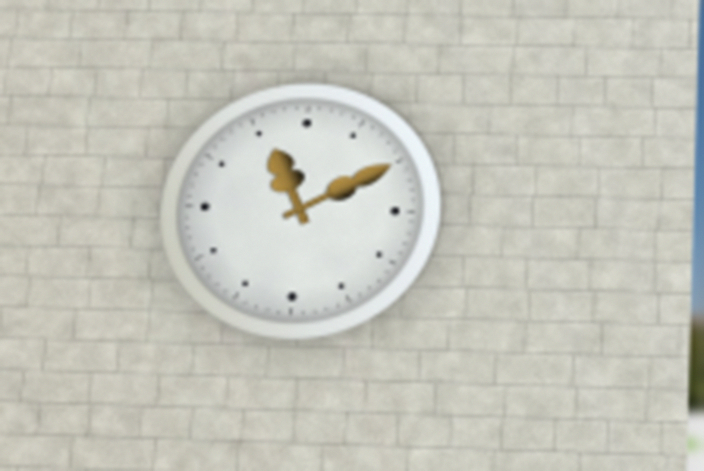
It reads 11,10
